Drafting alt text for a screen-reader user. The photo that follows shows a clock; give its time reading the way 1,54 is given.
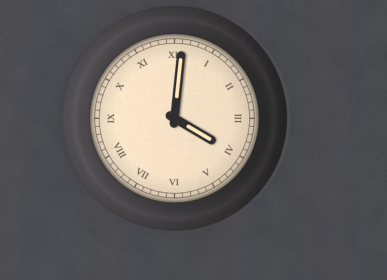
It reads 4,01
